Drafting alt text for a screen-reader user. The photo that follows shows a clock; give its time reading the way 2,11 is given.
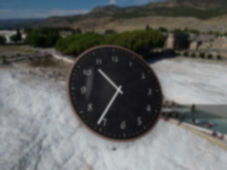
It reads 10,36
